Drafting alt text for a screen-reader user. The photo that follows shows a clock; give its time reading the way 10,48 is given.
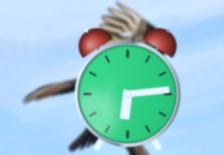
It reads 6,14
